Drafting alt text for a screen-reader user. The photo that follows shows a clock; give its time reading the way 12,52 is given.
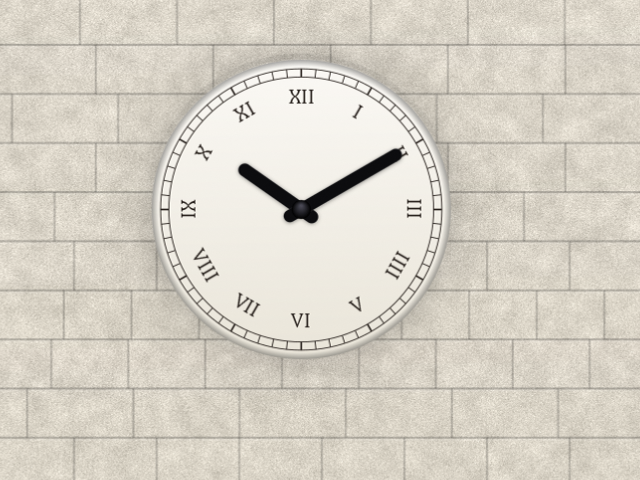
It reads 10,10
